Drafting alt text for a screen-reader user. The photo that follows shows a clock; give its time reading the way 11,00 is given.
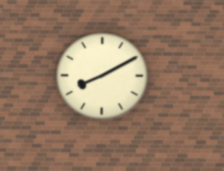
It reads 8,10
